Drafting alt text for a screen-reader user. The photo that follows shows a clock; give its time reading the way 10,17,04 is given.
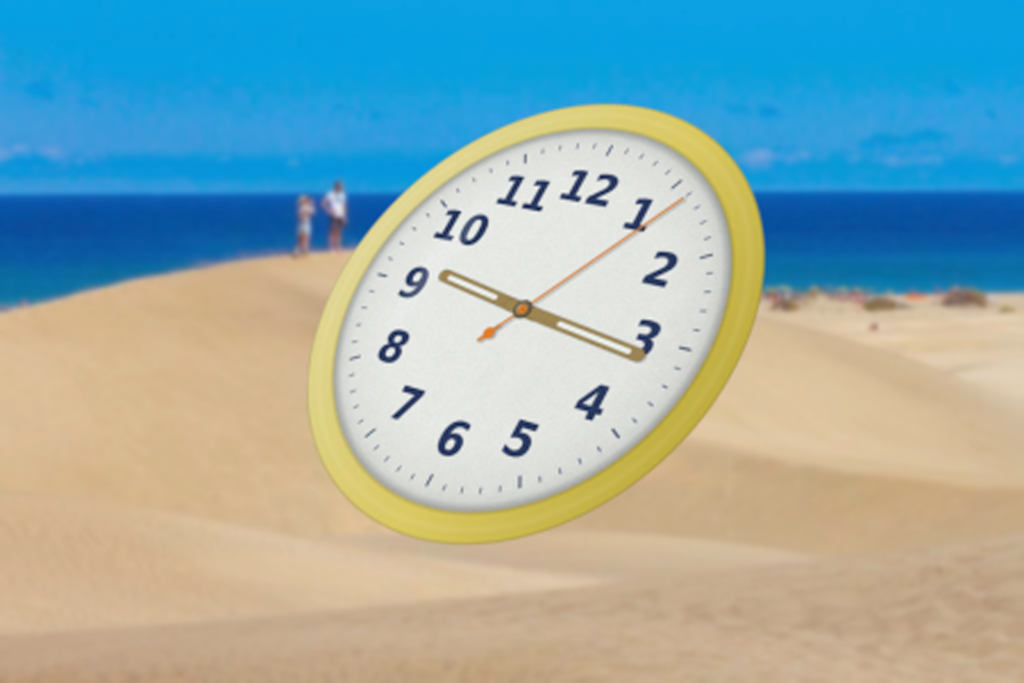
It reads 9,16,06
